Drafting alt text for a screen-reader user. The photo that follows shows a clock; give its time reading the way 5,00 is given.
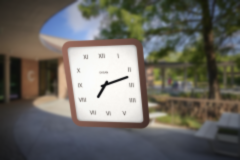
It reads 7,12
